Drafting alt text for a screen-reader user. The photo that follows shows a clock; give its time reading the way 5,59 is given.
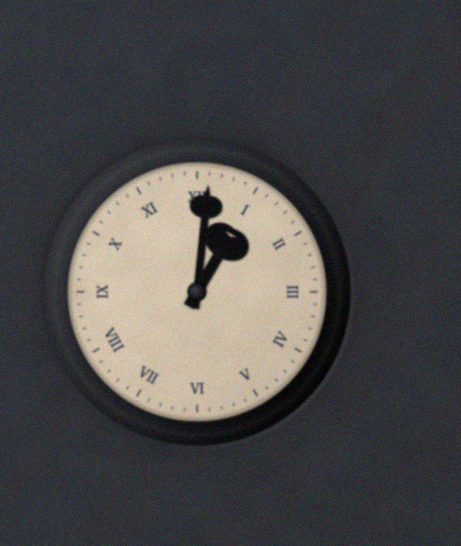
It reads 1,01
